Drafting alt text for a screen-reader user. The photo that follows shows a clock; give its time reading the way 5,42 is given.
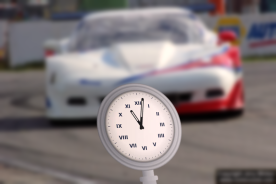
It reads 11,02
